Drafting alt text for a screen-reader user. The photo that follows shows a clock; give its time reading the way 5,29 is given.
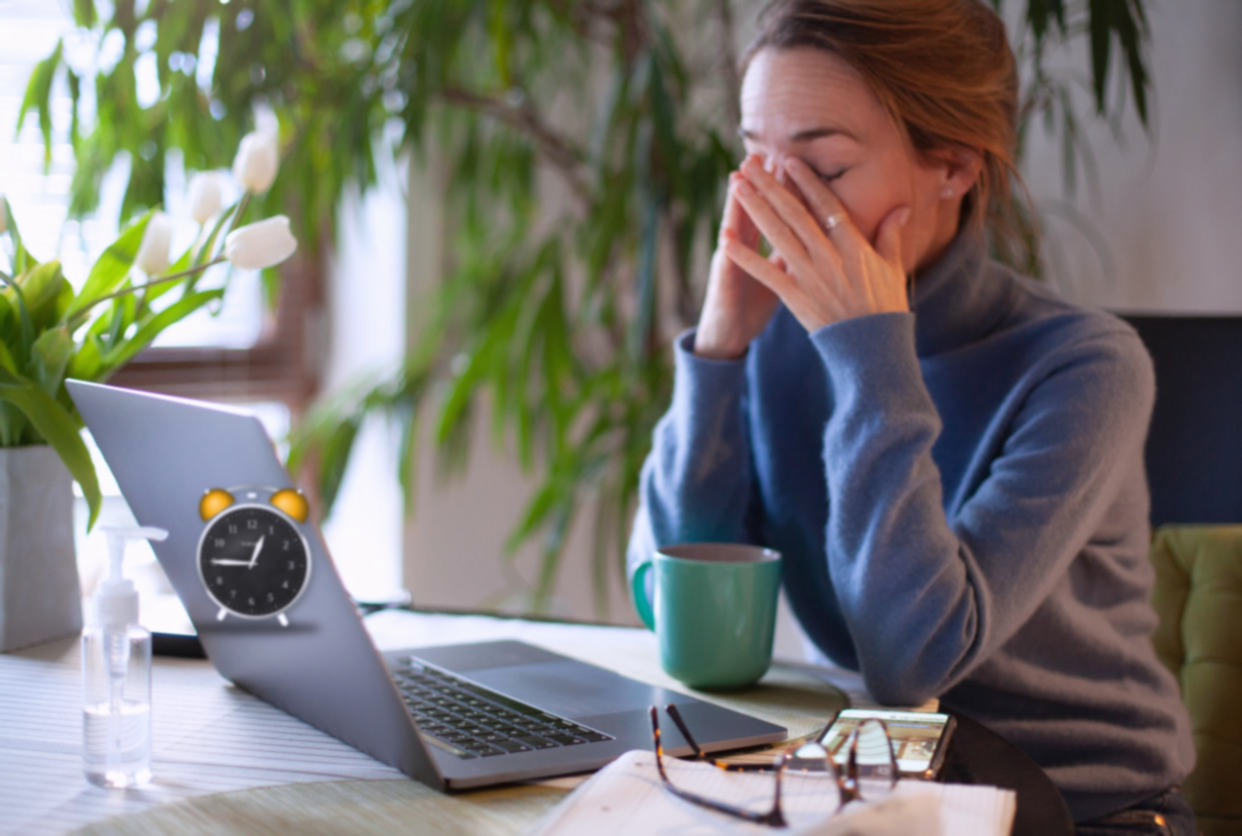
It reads 12,45
